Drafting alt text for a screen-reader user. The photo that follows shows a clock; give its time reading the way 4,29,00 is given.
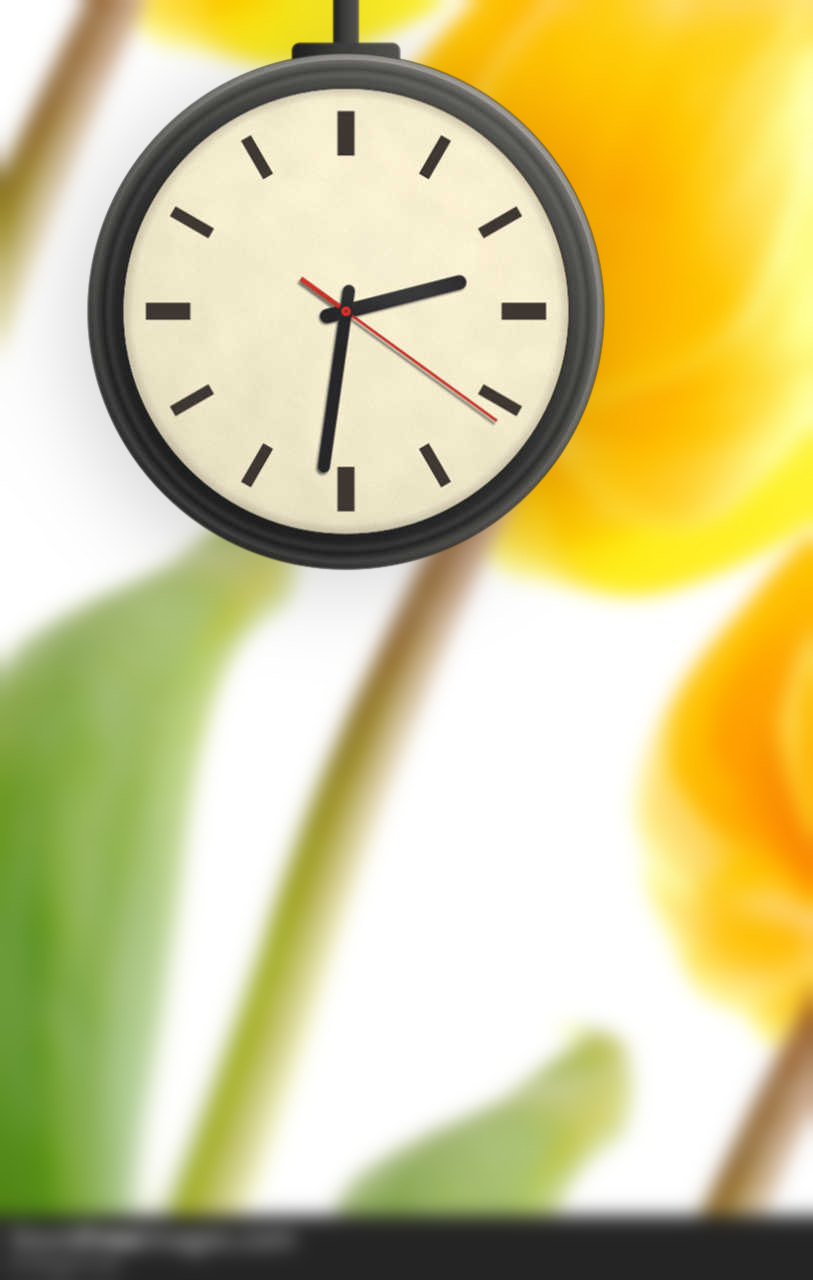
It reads 2,31,21
